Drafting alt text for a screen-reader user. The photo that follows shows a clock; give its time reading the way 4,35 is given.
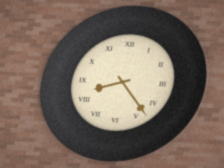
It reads 8,23
